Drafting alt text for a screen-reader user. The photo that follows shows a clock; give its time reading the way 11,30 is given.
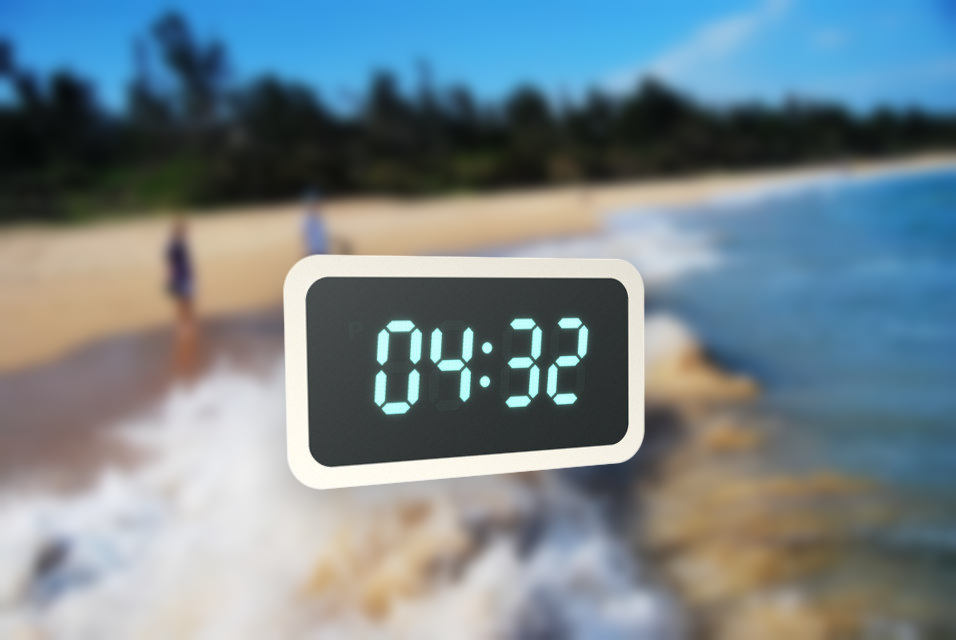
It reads 4,32
